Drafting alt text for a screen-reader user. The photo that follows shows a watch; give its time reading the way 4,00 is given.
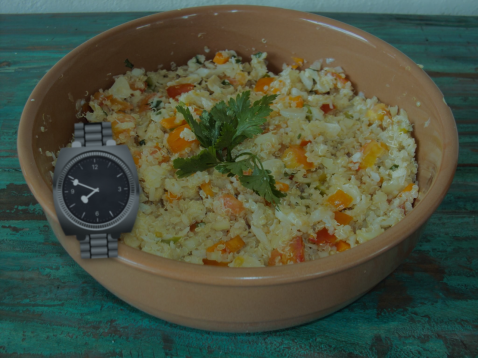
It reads 7,49
